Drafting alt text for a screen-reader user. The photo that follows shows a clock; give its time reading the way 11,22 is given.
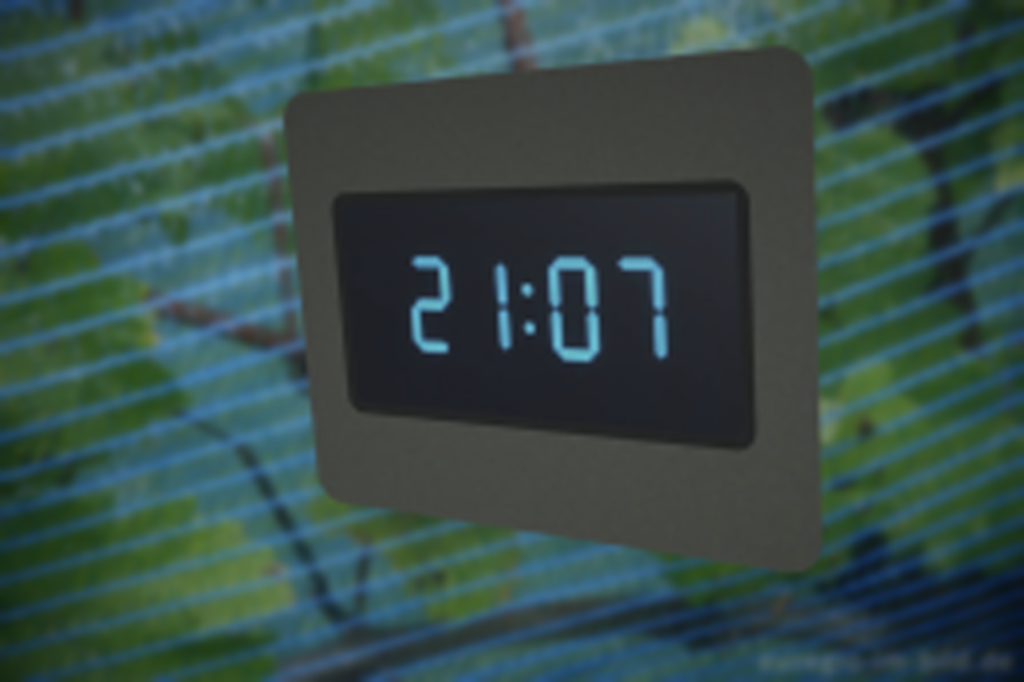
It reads 21,07
